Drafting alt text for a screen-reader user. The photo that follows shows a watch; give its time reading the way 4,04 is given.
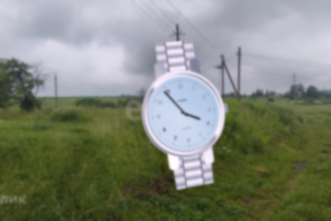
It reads 3,54
